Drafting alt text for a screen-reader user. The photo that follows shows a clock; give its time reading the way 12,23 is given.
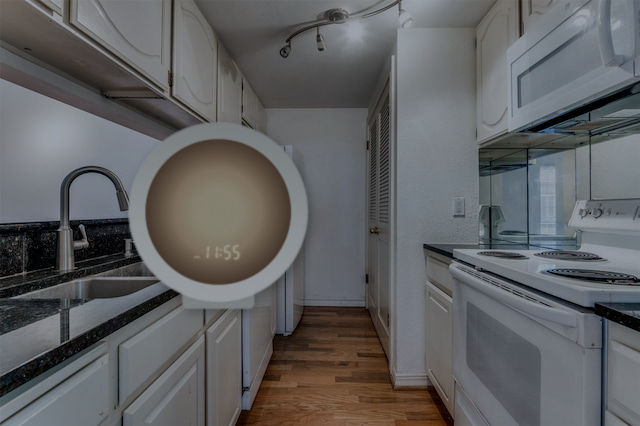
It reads 11,55
